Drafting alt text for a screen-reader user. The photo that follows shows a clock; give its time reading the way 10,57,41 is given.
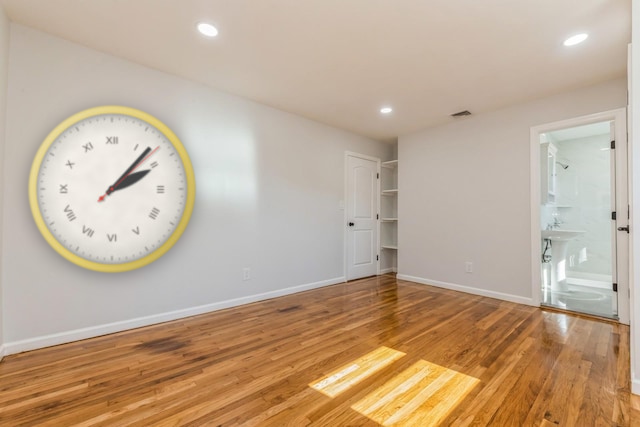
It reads 2,07,08
